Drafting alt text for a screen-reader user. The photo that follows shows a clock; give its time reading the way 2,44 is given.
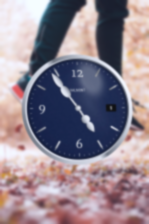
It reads 4,54
